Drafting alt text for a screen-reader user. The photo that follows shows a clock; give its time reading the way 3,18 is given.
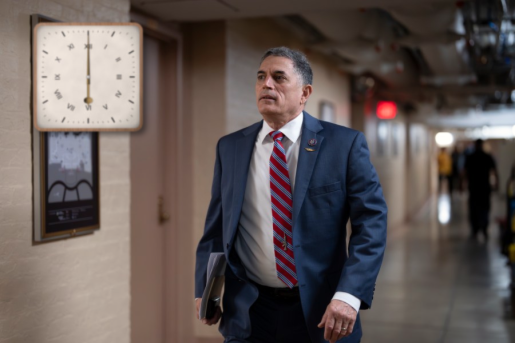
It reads 6,00
